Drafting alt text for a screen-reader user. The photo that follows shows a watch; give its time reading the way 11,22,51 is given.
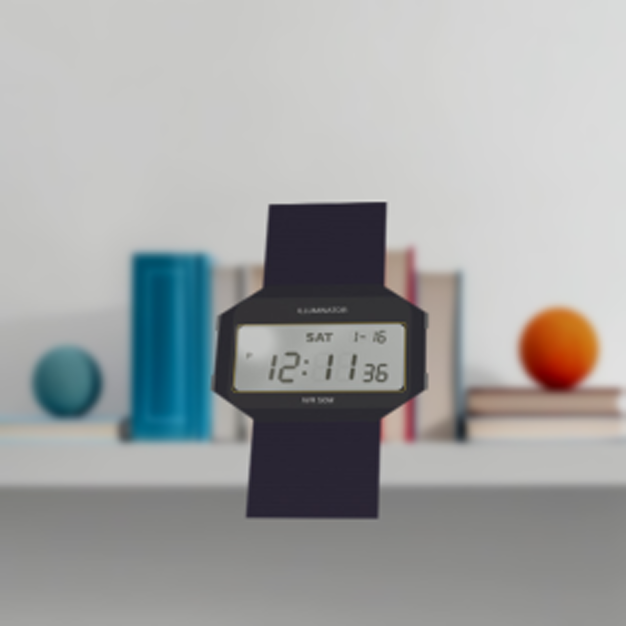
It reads 12,11,36
